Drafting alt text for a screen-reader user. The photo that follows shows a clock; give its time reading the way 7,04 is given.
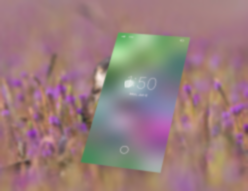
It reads 1,50
